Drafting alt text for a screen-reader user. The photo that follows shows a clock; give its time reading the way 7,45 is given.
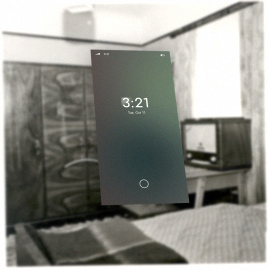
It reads 3,21
